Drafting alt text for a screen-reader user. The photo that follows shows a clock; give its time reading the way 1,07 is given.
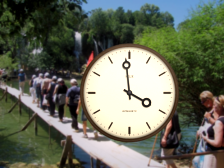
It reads 3,59
